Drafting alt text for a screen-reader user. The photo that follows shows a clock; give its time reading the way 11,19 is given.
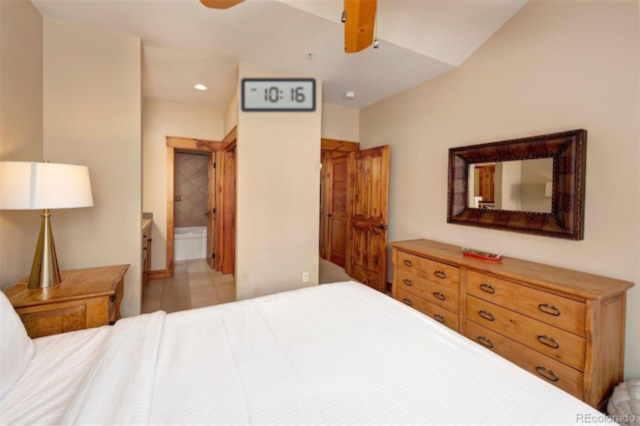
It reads 10,16
